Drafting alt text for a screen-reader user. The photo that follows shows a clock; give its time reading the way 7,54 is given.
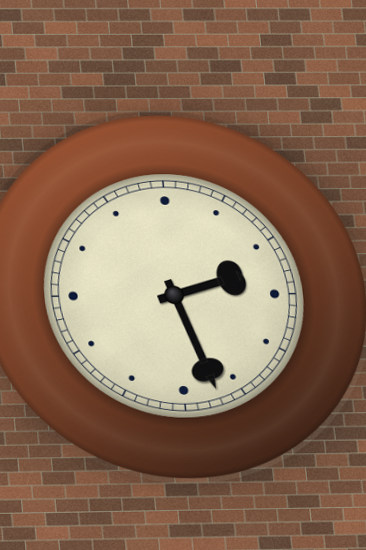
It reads 2,27
